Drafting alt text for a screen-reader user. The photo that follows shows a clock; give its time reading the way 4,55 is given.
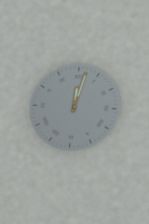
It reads 12,02
